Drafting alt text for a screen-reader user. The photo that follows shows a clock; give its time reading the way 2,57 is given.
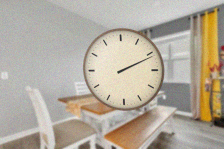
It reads 2,11
